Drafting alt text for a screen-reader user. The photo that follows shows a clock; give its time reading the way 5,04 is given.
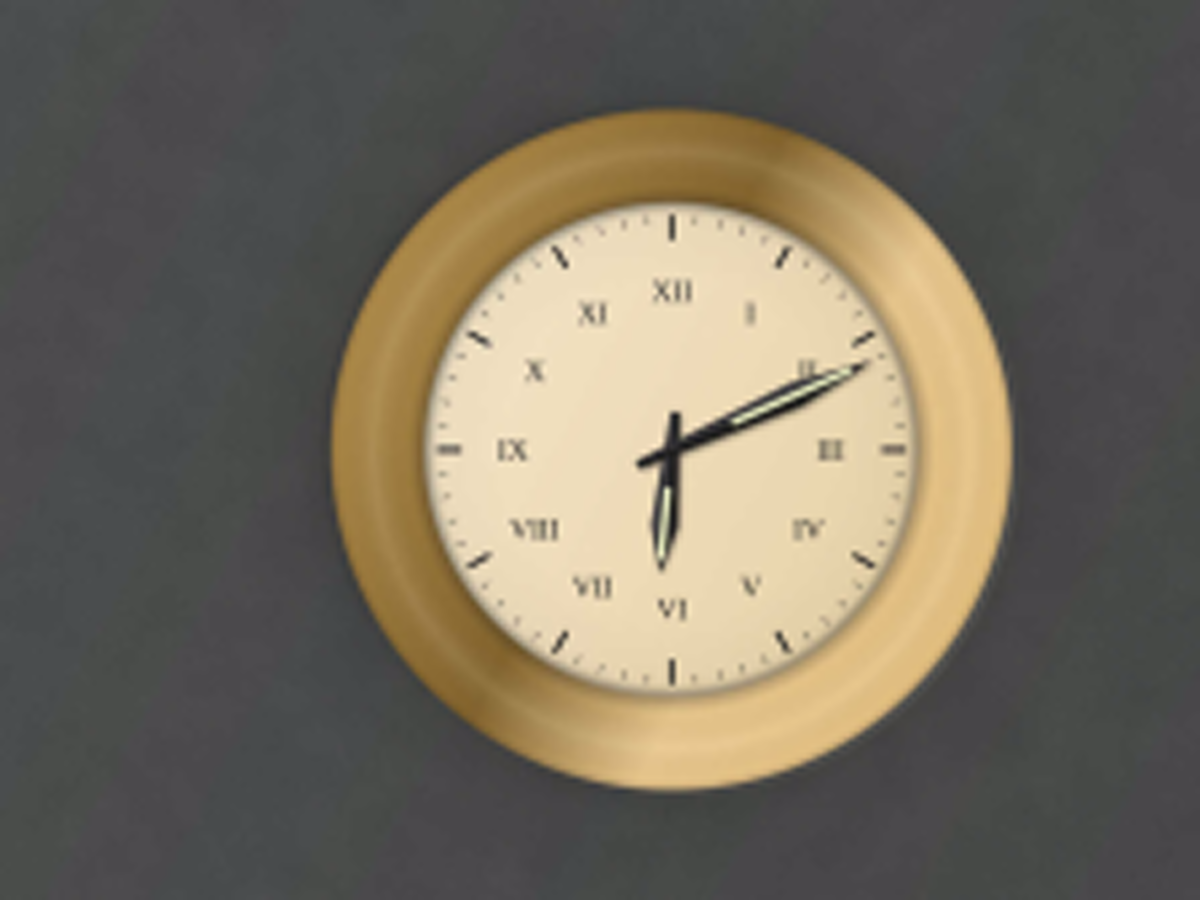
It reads 6,11
